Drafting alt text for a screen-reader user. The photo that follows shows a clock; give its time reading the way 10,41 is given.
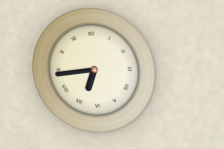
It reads 6,44
